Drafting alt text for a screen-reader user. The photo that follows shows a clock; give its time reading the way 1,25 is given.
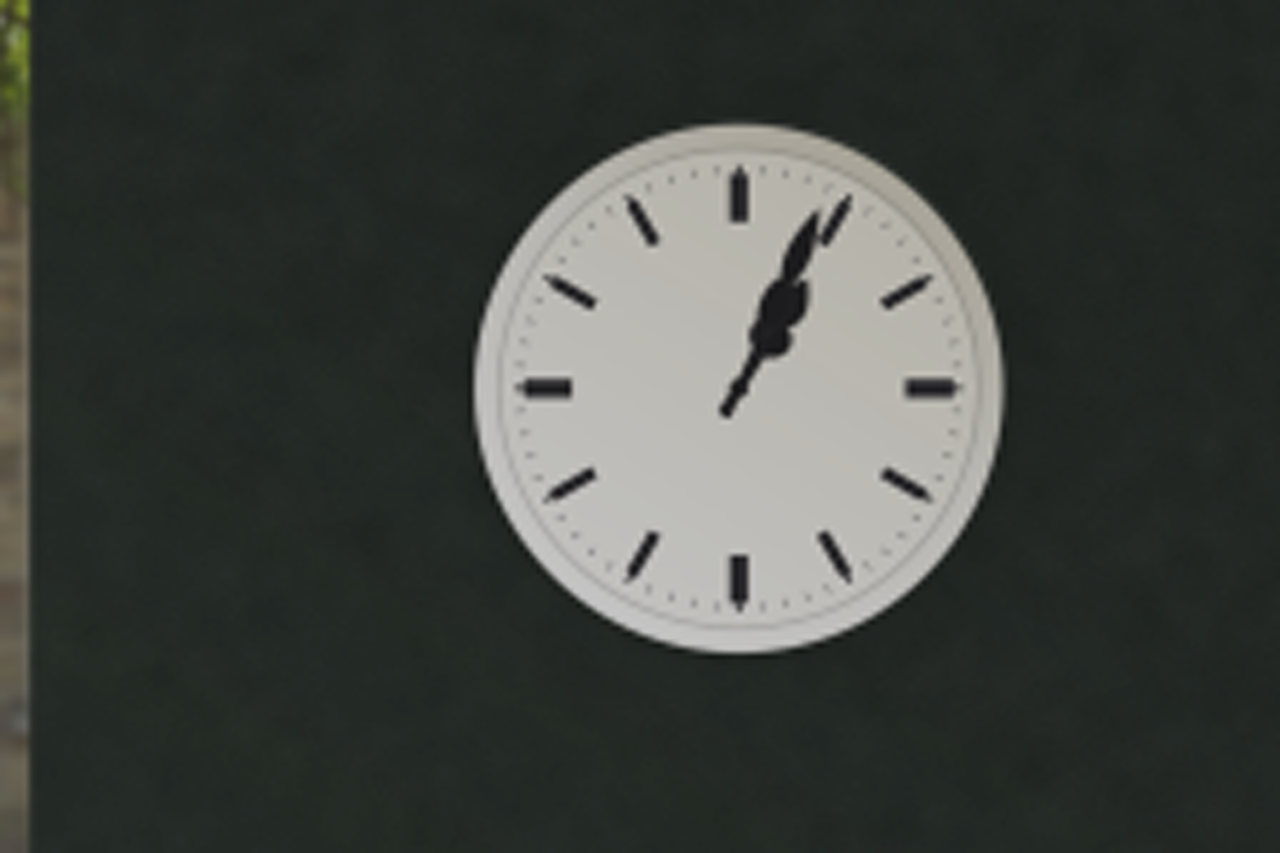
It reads 1,04
